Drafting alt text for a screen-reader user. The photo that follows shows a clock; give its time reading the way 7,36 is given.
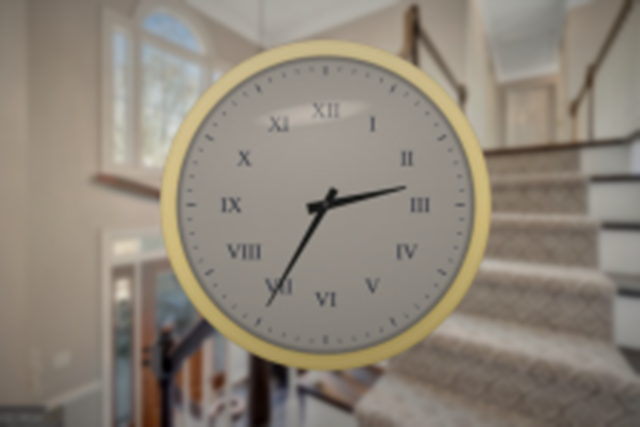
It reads 2,35
